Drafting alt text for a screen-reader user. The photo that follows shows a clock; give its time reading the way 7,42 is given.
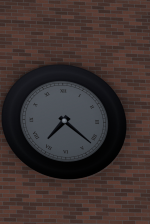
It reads 7,22
